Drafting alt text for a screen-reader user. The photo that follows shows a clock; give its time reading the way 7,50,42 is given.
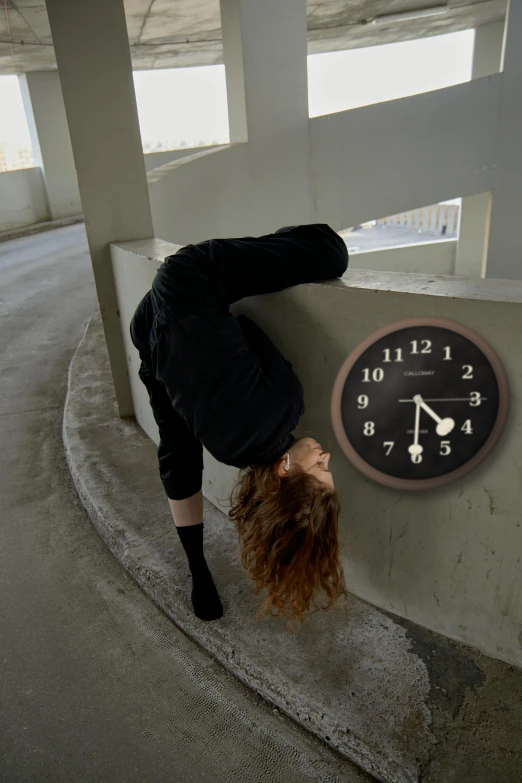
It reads 4,30,15
